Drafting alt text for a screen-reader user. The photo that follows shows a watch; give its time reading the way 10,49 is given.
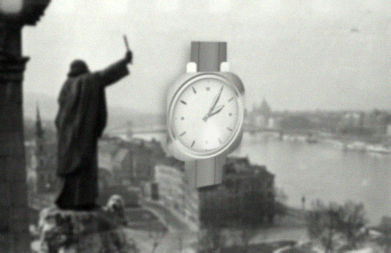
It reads 2,05
